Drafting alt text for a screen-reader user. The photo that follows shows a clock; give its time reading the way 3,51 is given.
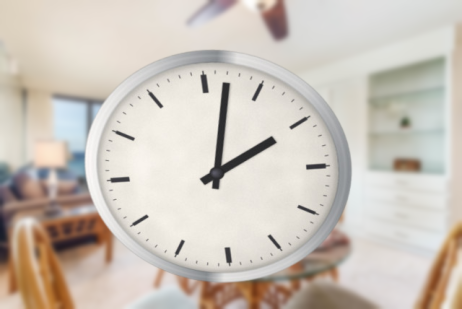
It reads 2,02
